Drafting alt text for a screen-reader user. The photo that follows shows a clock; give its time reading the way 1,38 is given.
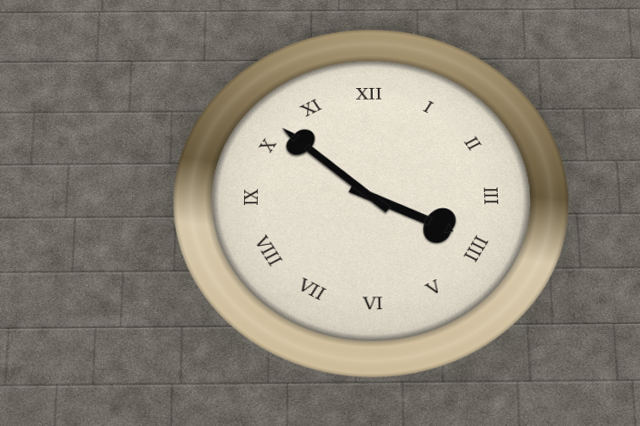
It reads 3,52
